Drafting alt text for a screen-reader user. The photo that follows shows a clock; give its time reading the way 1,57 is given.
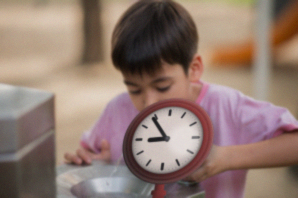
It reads 8,54
